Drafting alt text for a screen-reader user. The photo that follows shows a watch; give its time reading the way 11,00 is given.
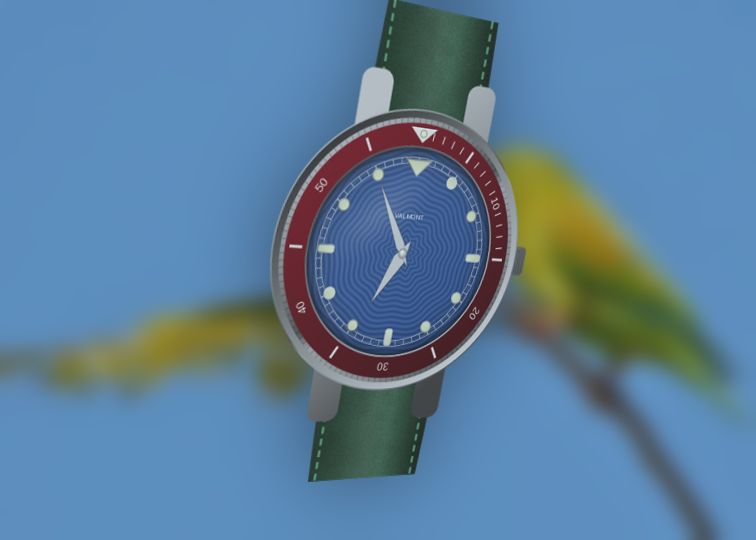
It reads 6,55
